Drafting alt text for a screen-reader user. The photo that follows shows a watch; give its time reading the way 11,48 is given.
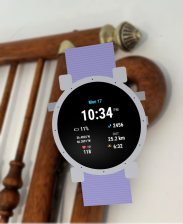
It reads 10,34
